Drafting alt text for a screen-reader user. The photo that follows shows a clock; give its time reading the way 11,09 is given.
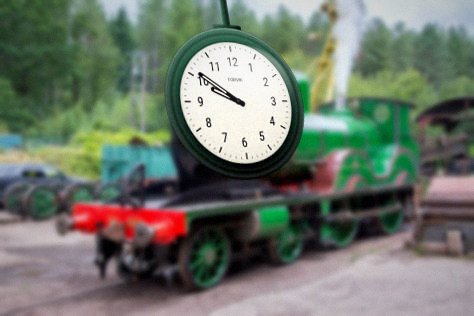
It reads 9,51
